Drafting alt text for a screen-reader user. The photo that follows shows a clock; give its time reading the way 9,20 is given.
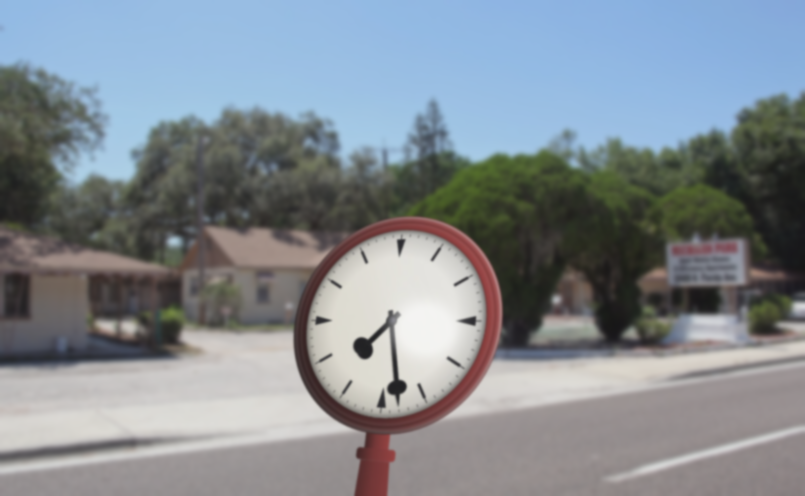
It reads 7,28
